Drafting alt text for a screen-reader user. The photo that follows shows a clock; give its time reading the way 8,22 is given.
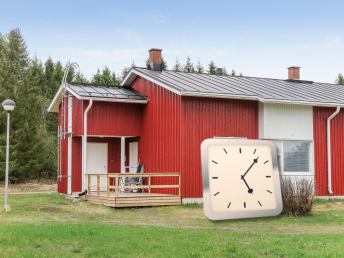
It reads 5,07
